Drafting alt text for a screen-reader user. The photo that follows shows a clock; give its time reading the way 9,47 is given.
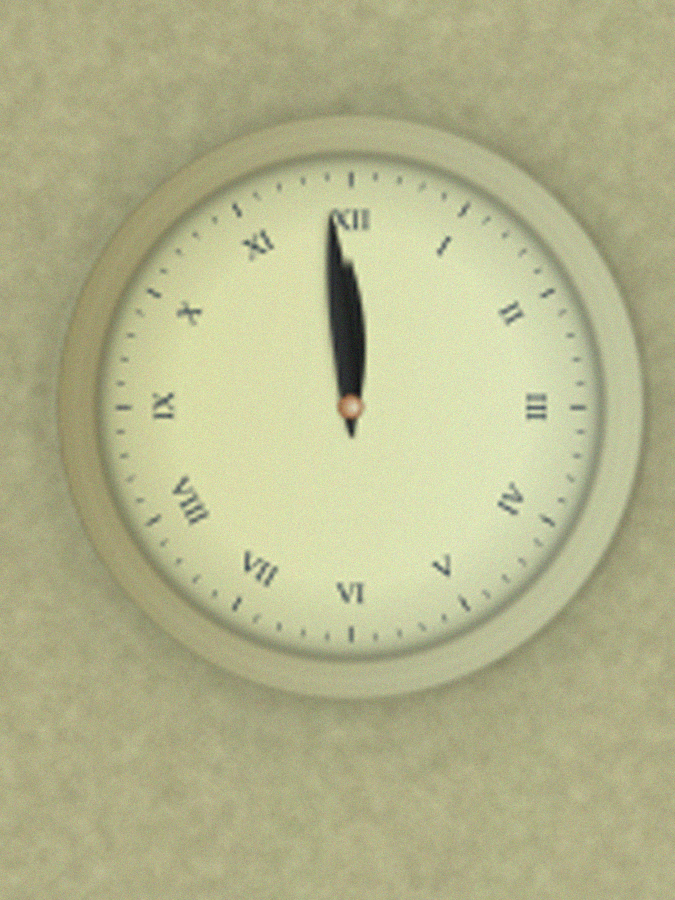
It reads 11,59
